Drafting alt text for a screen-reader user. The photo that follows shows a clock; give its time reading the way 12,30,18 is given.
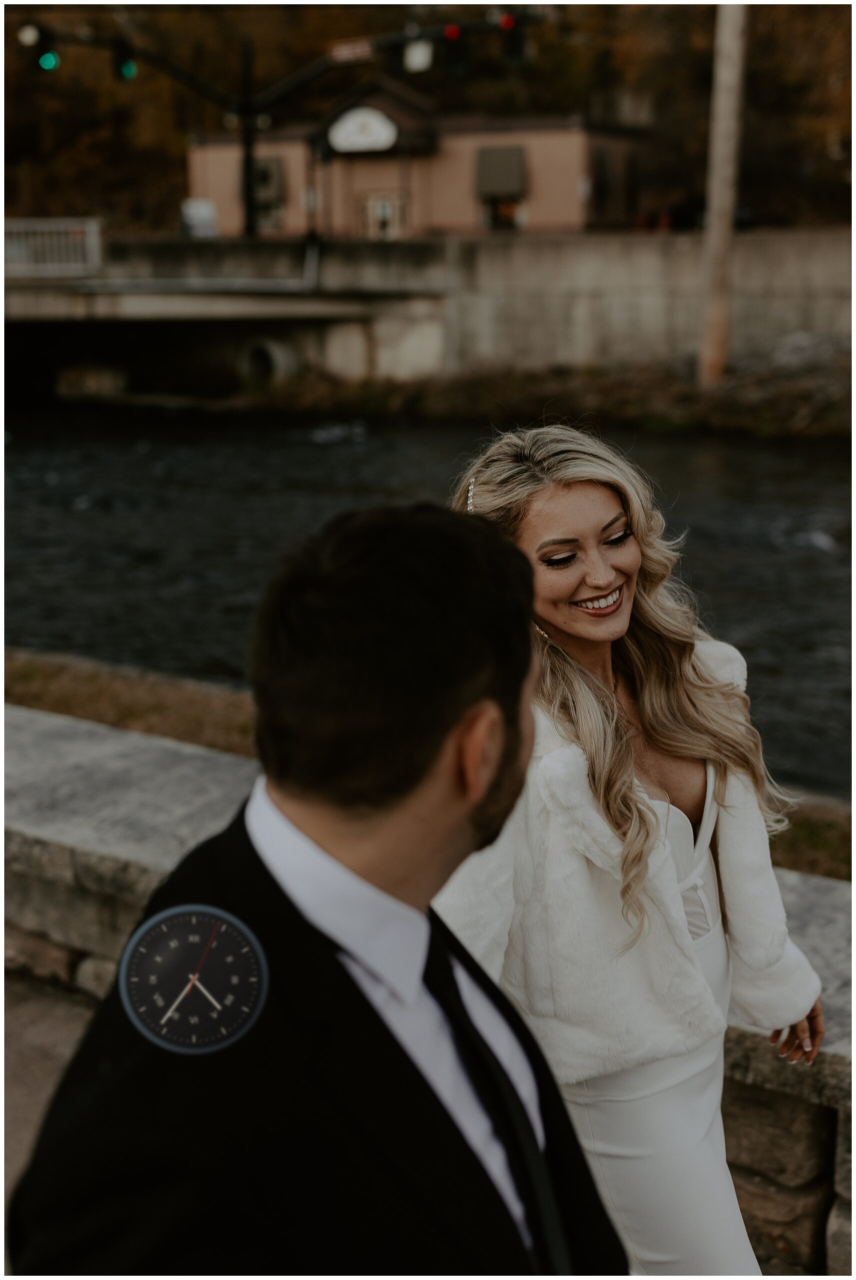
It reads 4,36,04
